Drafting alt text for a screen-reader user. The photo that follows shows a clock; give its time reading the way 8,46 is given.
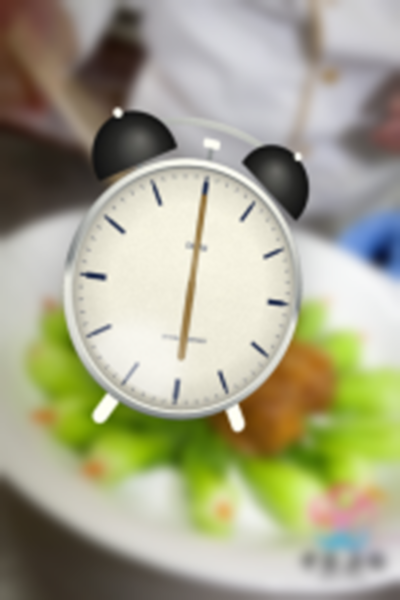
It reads 6,00
